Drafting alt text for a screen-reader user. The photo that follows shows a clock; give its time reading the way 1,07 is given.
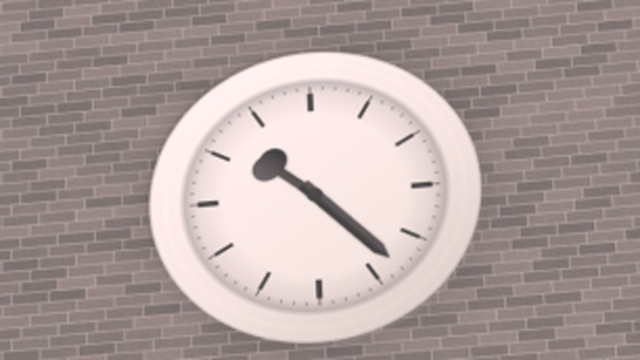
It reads 10,23
